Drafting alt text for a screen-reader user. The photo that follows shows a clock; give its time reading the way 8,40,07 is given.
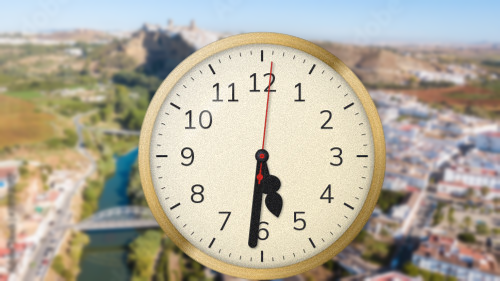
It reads 5,31,01
